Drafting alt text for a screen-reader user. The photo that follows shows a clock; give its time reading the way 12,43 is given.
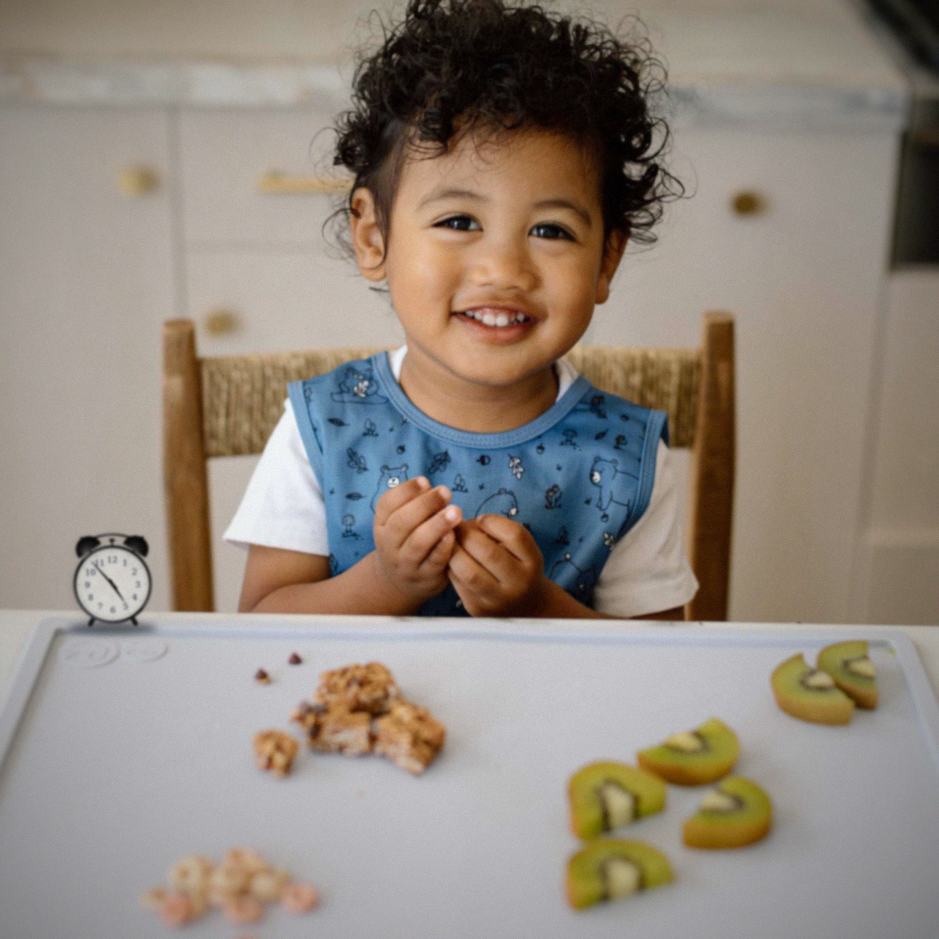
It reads 4,53
